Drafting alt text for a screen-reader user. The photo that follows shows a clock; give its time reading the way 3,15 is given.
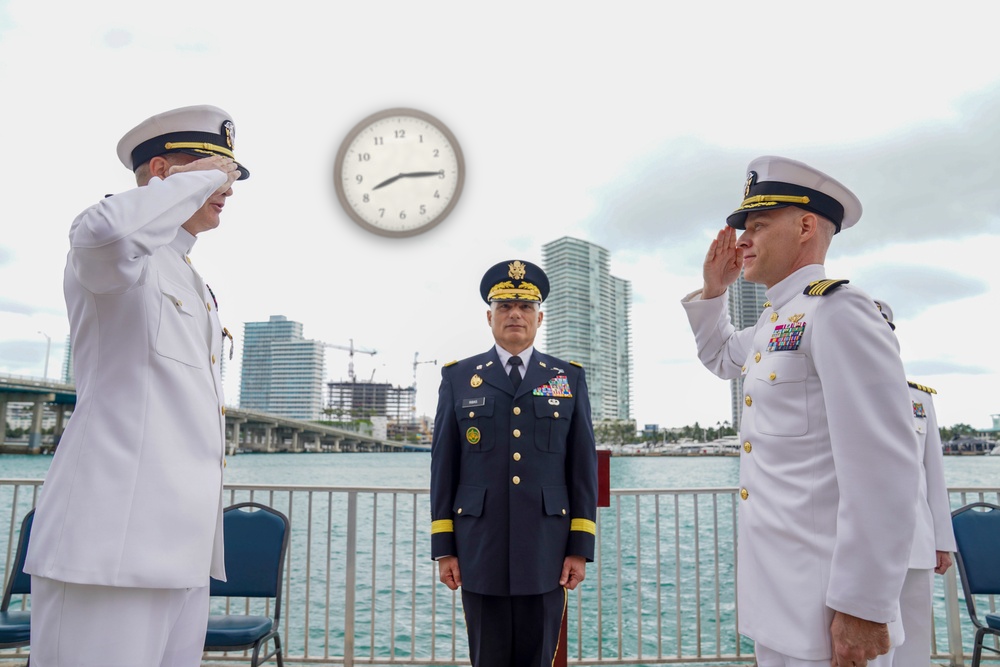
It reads 8,15
